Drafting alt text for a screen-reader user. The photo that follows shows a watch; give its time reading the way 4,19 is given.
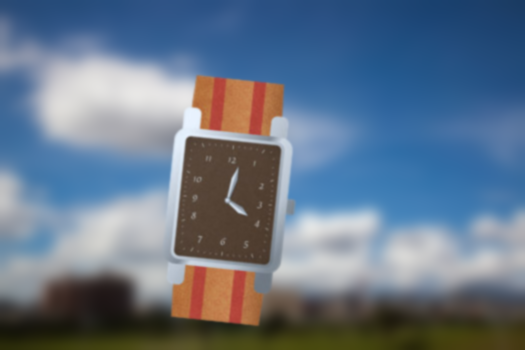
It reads 4,02
